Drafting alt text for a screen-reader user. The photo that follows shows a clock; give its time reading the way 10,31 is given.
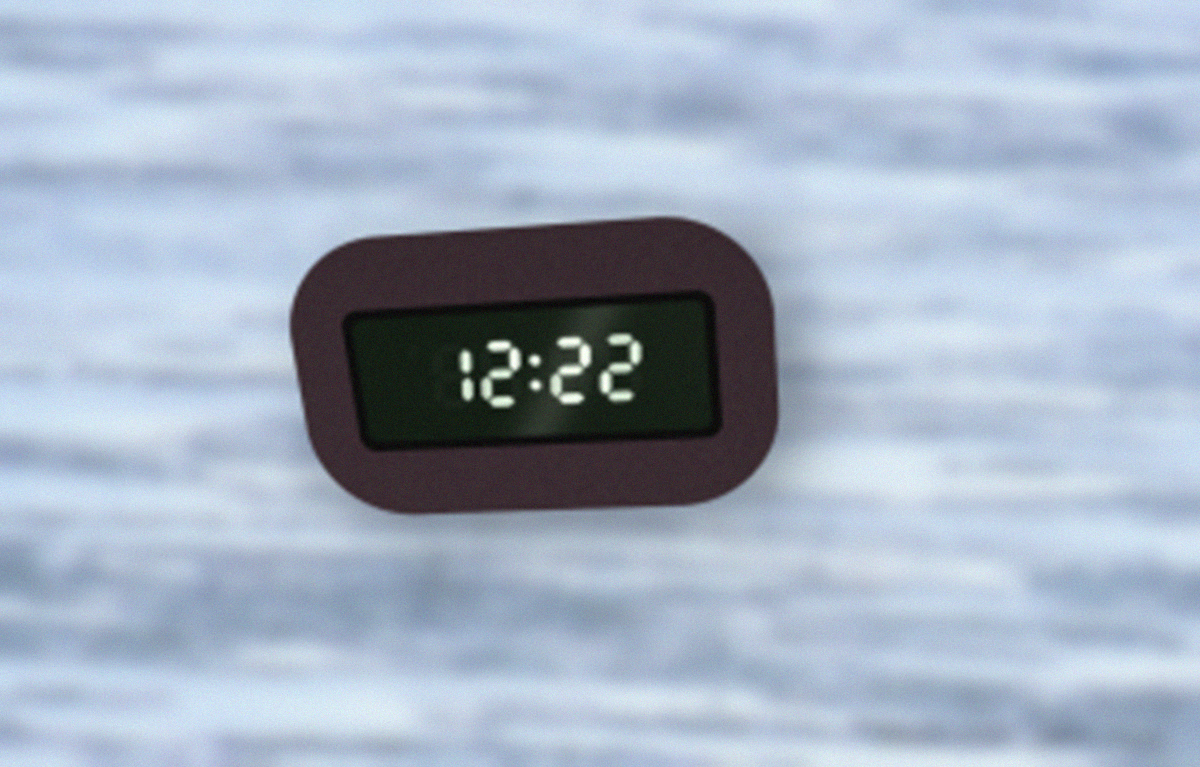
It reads 12,22
